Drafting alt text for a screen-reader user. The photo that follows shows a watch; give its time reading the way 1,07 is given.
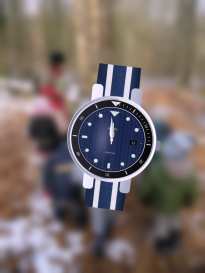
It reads 11,59
